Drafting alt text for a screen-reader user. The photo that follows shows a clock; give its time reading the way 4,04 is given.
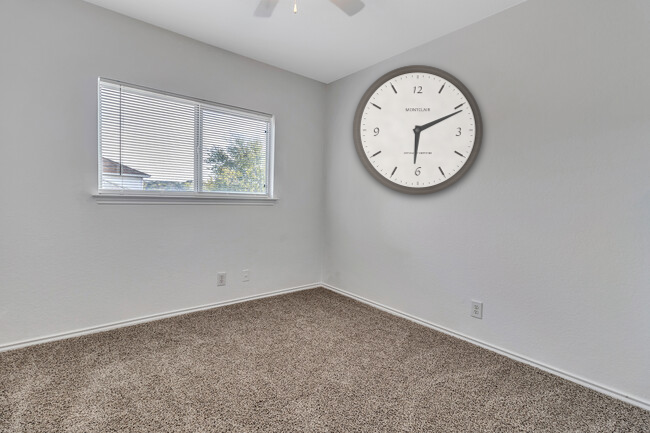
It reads 6,11
